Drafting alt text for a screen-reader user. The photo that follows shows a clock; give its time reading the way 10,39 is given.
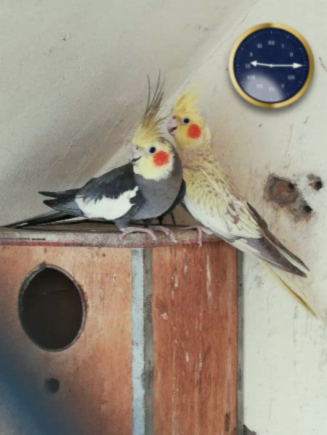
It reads 9,15
